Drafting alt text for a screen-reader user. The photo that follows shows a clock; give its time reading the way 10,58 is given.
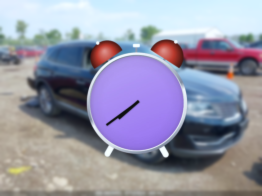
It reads 7,39
